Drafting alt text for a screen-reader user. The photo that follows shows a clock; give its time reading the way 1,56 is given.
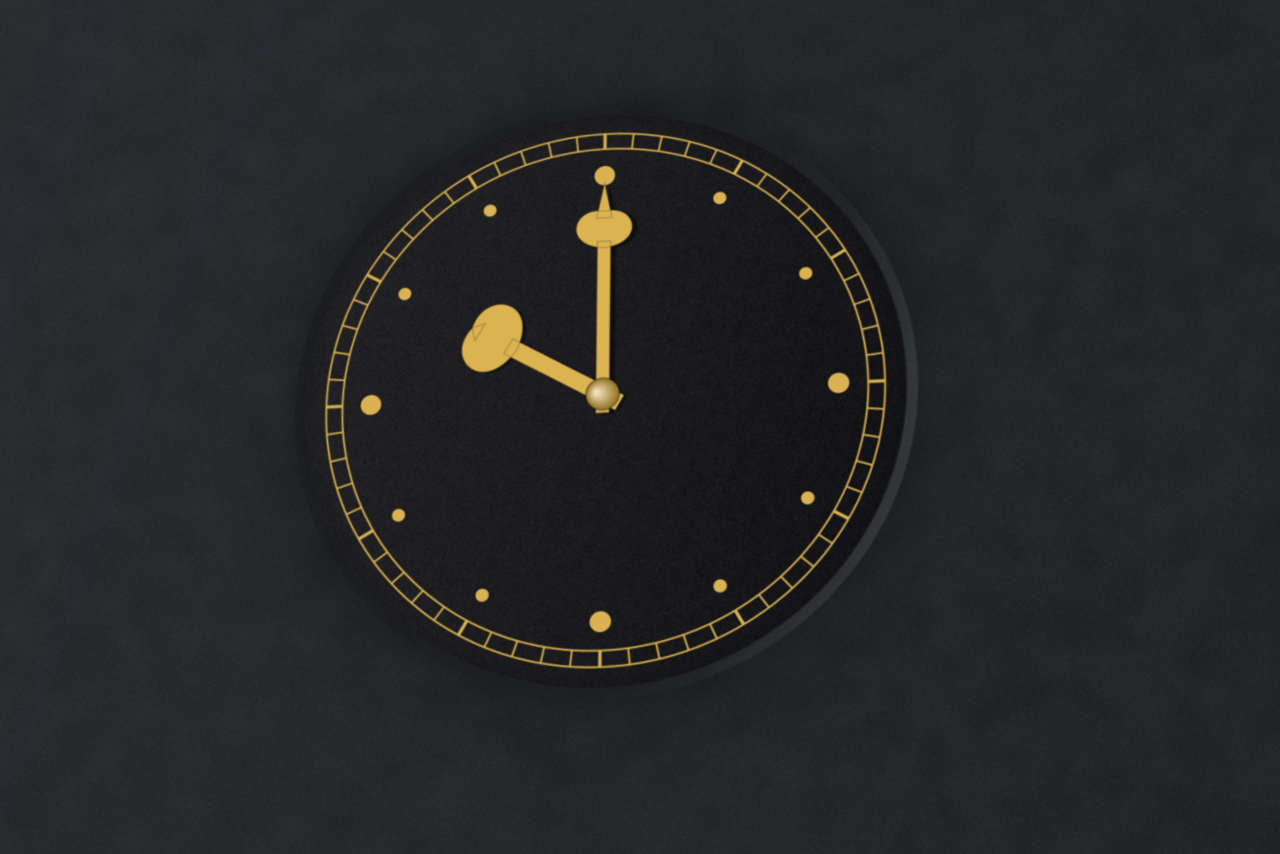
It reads 10,00
